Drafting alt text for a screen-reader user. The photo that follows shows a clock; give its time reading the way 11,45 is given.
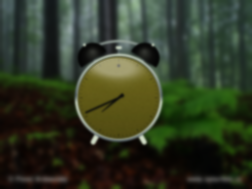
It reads 7,41
